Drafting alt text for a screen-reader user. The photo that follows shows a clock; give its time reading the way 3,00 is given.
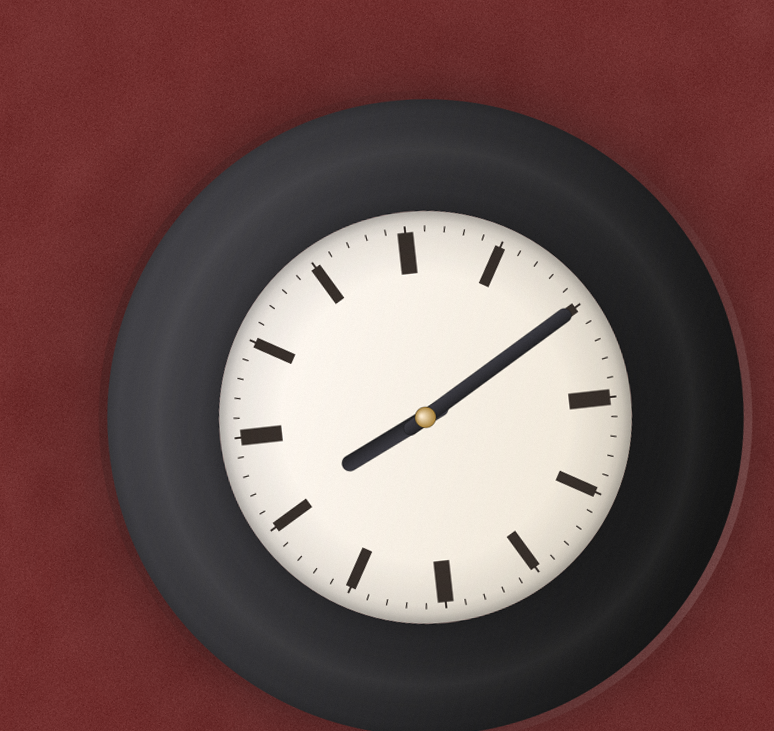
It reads 8,10
